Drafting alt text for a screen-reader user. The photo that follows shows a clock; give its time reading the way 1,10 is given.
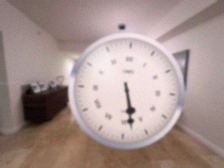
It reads 5,28
